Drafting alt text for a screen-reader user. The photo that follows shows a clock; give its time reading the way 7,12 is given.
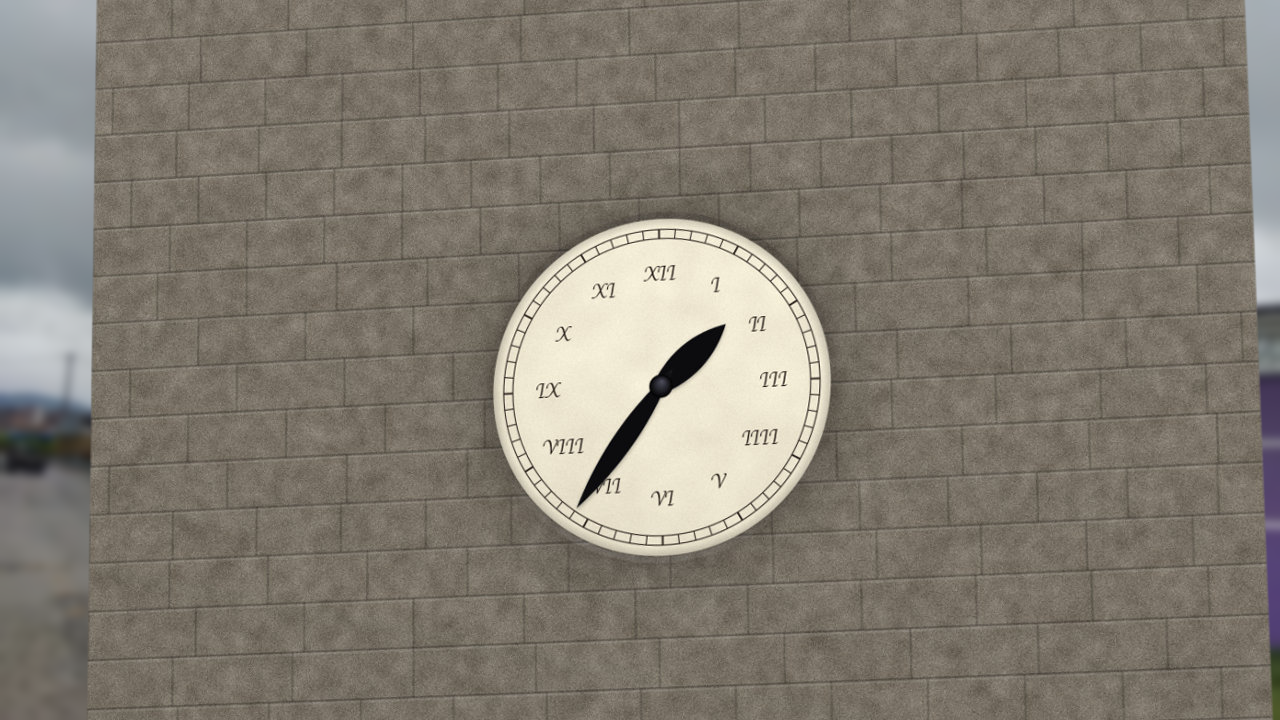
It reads 1,36
